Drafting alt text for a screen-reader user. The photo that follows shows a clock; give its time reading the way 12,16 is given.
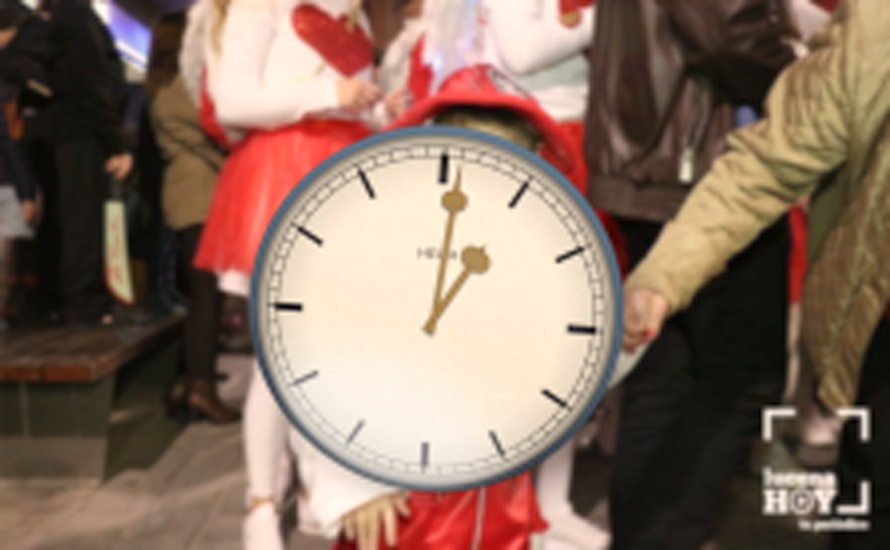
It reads 1,01
